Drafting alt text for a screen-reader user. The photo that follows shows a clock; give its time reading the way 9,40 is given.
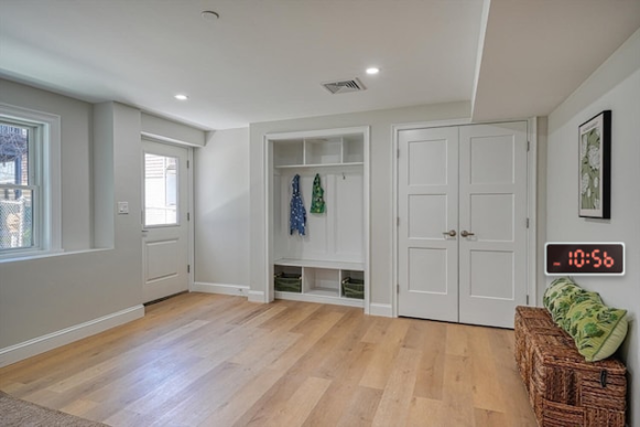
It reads 10,56
